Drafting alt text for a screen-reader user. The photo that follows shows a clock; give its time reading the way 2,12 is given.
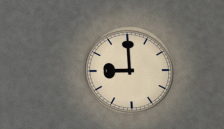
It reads 9,00
